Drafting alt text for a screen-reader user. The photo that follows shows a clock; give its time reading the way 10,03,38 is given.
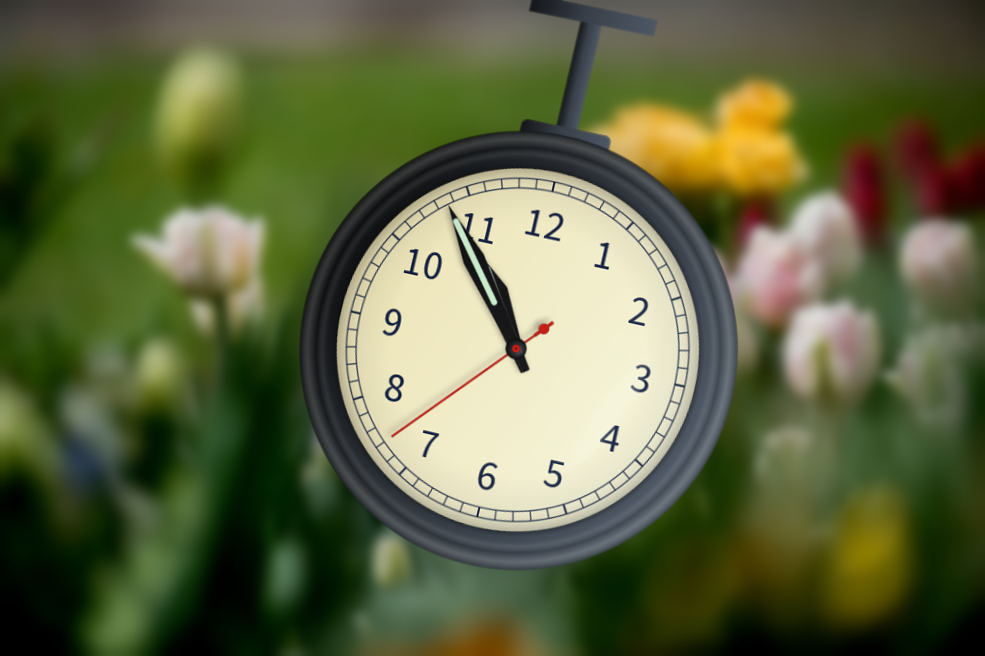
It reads 10,53,37
